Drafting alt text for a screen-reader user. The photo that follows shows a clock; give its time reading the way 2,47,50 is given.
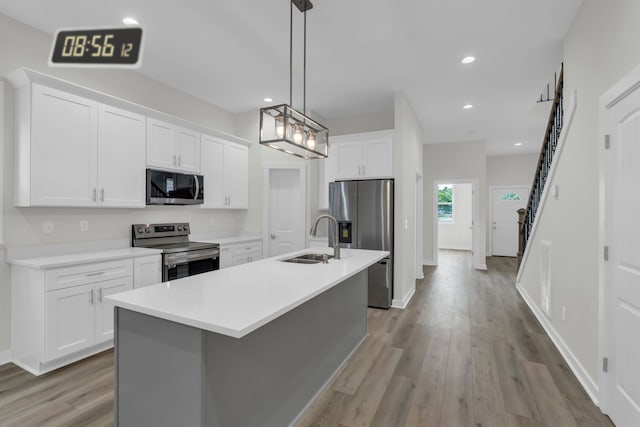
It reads 8,56,12
